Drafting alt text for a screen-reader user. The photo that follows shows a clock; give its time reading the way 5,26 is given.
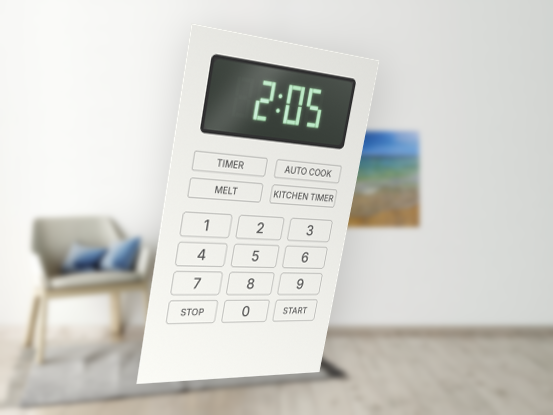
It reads 2,05
